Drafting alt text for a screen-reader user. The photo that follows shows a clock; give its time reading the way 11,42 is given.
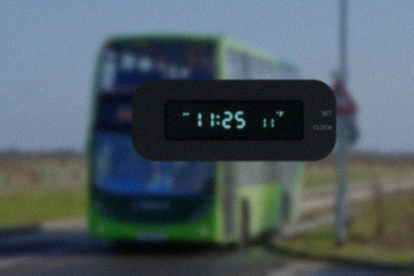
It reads 11,25
